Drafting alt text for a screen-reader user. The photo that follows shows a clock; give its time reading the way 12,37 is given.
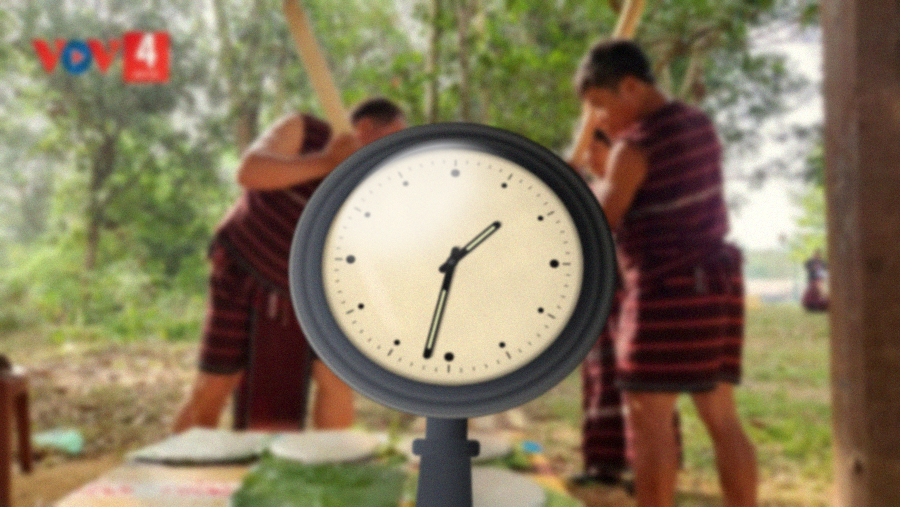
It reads 1,32
